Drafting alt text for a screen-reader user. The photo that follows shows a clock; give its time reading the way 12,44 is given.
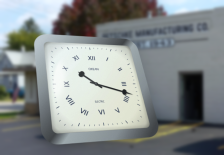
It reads 10,18
